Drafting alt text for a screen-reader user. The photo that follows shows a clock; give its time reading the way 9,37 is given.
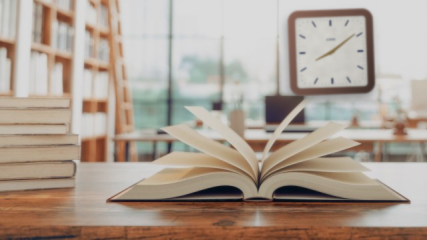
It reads 8,09
